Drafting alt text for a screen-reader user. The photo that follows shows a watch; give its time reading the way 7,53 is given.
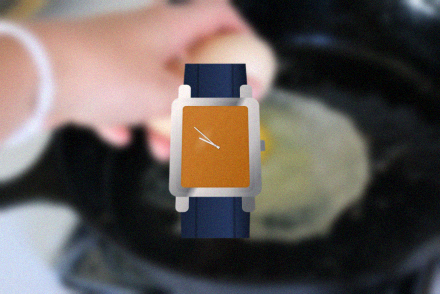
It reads 9,52
